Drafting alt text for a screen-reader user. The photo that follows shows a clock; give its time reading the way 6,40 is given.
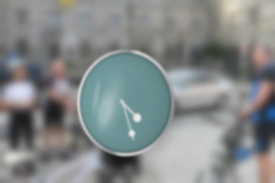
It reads 4,27
